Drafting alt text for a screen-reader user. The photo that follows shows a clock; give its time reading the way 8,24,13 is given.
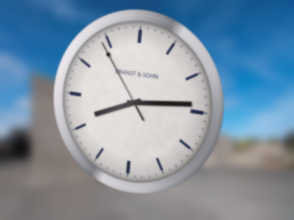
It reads 8,13,54
